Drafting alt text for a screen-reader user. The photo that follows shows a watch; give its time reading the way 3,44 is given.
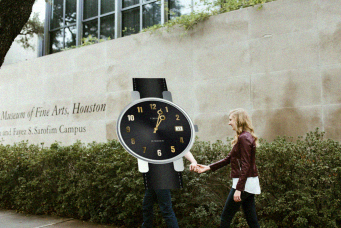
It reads 1,03
